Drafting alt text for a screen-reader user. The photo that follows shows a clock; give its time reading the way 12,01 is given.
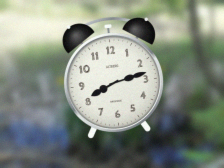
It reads 8,13
